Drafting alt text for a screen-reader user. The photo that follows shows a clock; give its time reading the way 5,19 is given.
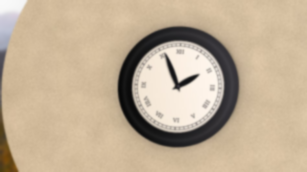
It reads 1,56
